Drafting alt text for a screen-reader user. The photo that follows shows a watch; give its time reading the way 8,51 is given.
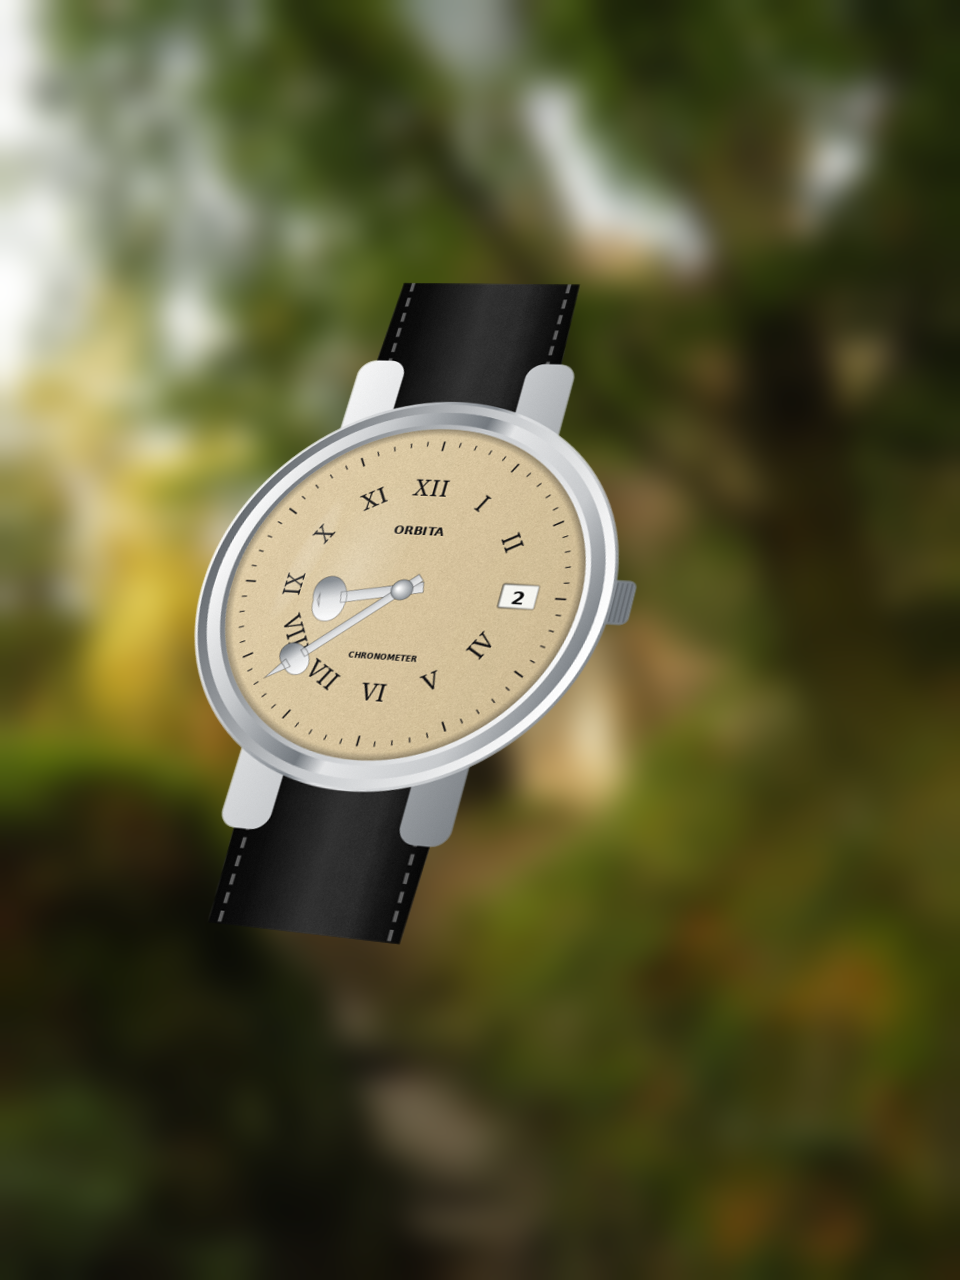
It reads 8,38
